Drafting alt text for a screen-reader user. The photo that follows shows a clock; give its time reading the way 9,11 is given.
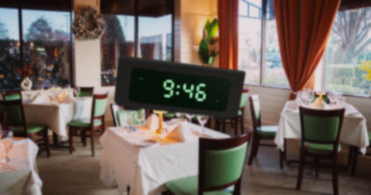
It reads 9,46
